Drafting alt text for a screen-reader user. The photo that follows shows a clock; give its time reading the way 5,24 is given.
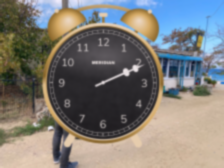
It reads 2,11
